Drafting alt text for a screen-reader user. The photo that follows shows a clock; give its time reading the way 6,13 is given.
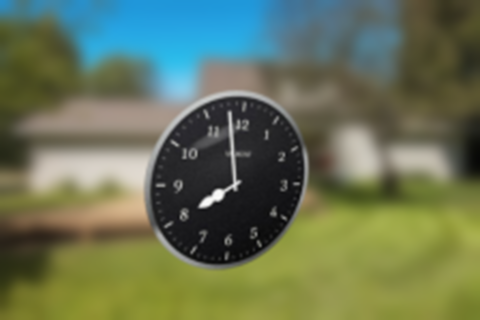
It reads 7,58
